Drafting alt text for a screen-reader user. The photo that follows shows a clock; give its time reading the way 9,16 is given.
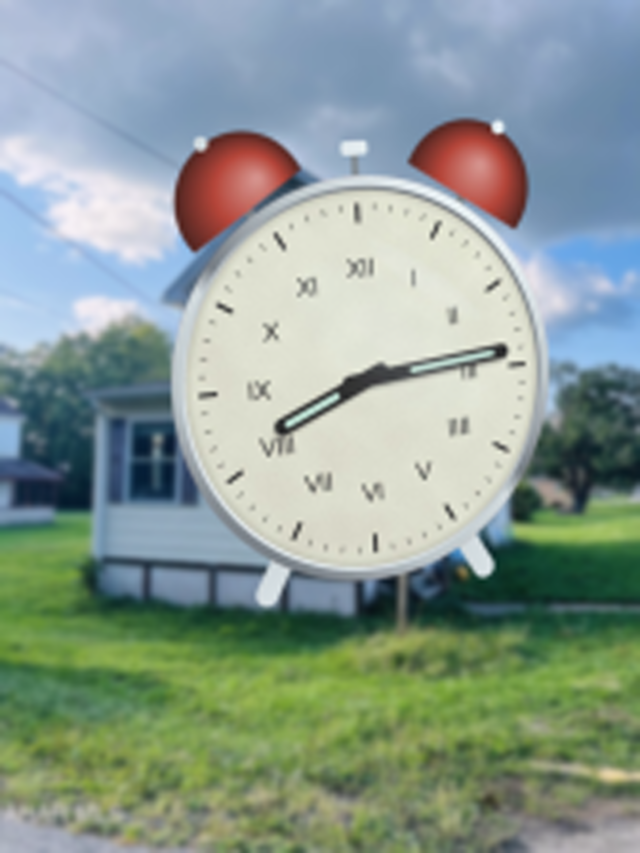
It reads 8,14
